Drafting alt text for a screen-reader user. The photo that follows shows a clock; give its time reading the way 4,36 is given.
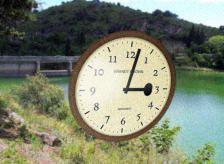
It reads 3,02
